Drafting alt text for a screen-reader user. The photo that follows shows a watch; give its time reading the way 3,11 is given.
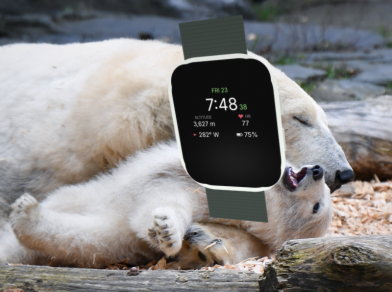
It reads 7,48
